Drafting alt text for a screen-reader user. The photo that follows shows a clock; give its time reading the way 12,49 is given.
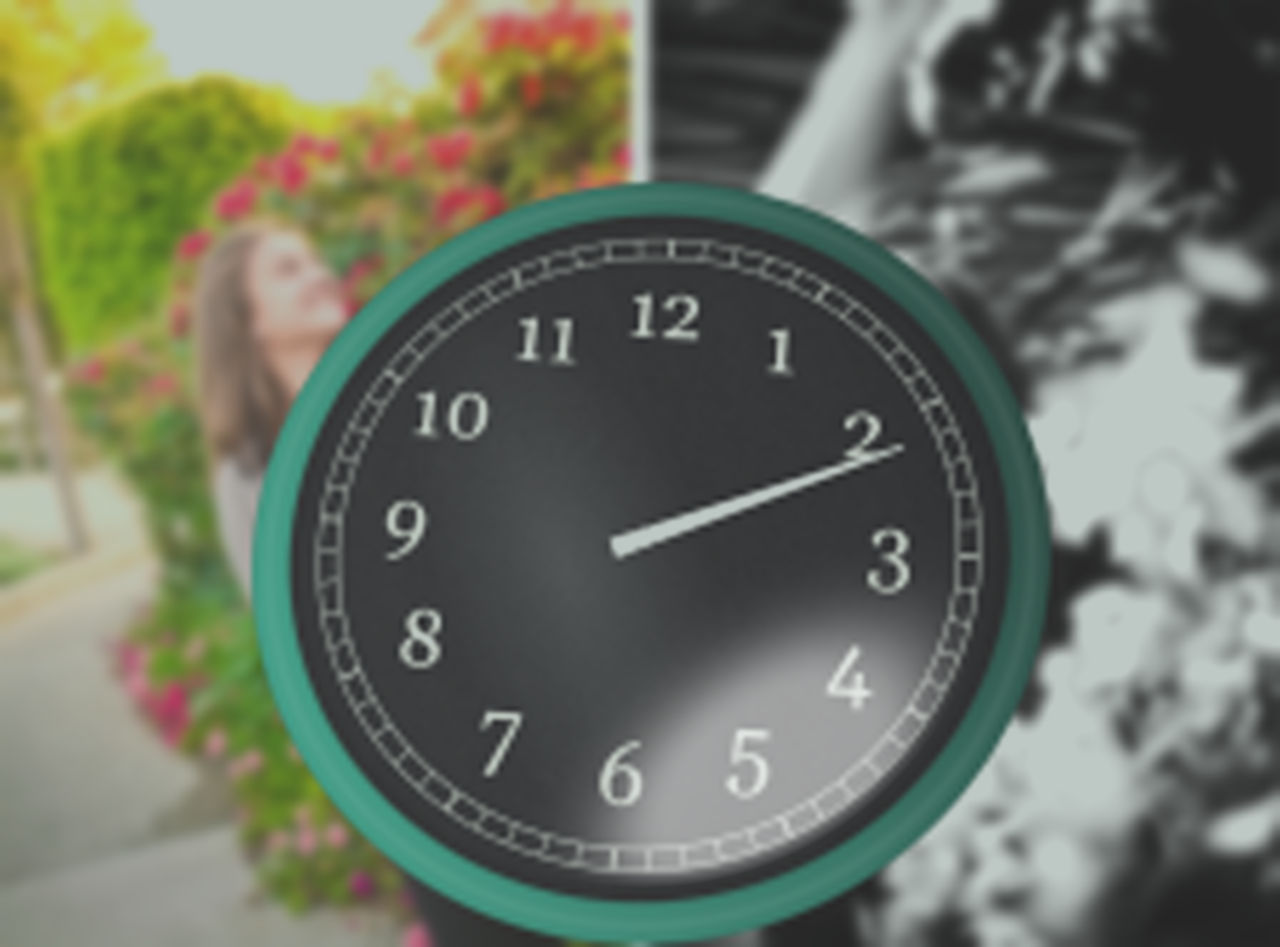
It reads 2,11
